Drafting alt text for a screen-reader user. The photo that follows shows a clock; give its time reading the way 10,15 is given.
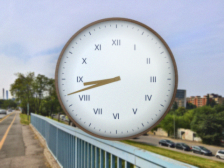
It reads 8,42
